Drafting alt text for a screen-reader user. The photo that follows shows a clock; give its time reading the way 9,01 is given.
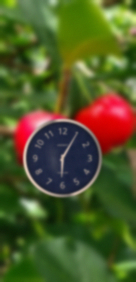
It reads 6,05
